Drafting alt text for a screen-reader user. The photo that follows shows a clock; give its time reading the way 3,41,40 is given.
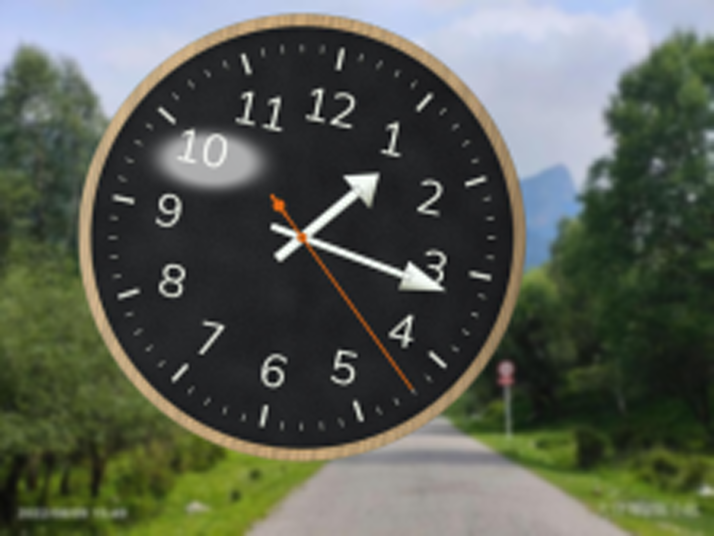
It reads 1,16,22
